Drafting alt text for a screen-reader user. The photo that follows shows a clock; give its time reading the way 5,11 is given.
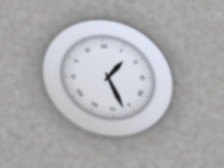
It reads 1,27
